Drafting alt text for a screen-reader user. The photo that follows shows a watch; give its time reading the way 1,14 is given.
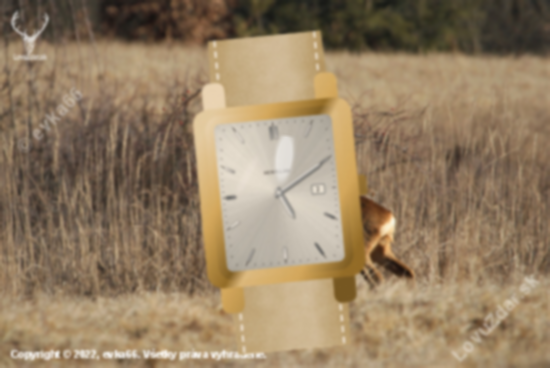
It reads 5,10
